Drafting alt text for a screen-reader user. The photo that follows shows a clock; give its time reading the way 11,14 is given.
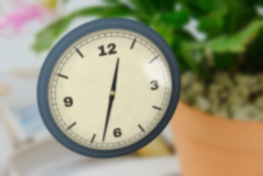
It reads 12,33
